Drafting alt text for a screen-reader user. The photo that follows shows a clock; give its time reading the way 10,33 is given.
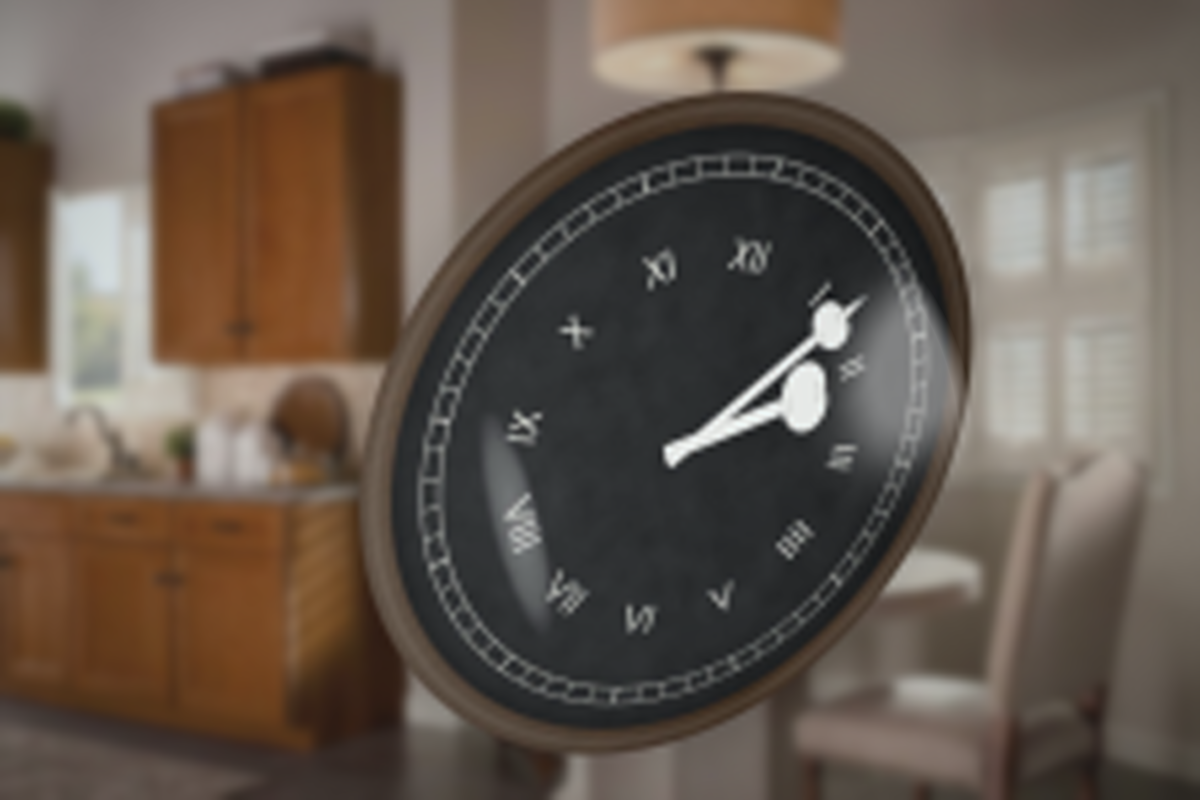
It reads 2,07
